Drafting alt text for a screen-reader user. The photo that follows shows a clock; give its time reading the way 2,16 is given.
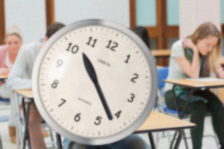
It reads 10,22
